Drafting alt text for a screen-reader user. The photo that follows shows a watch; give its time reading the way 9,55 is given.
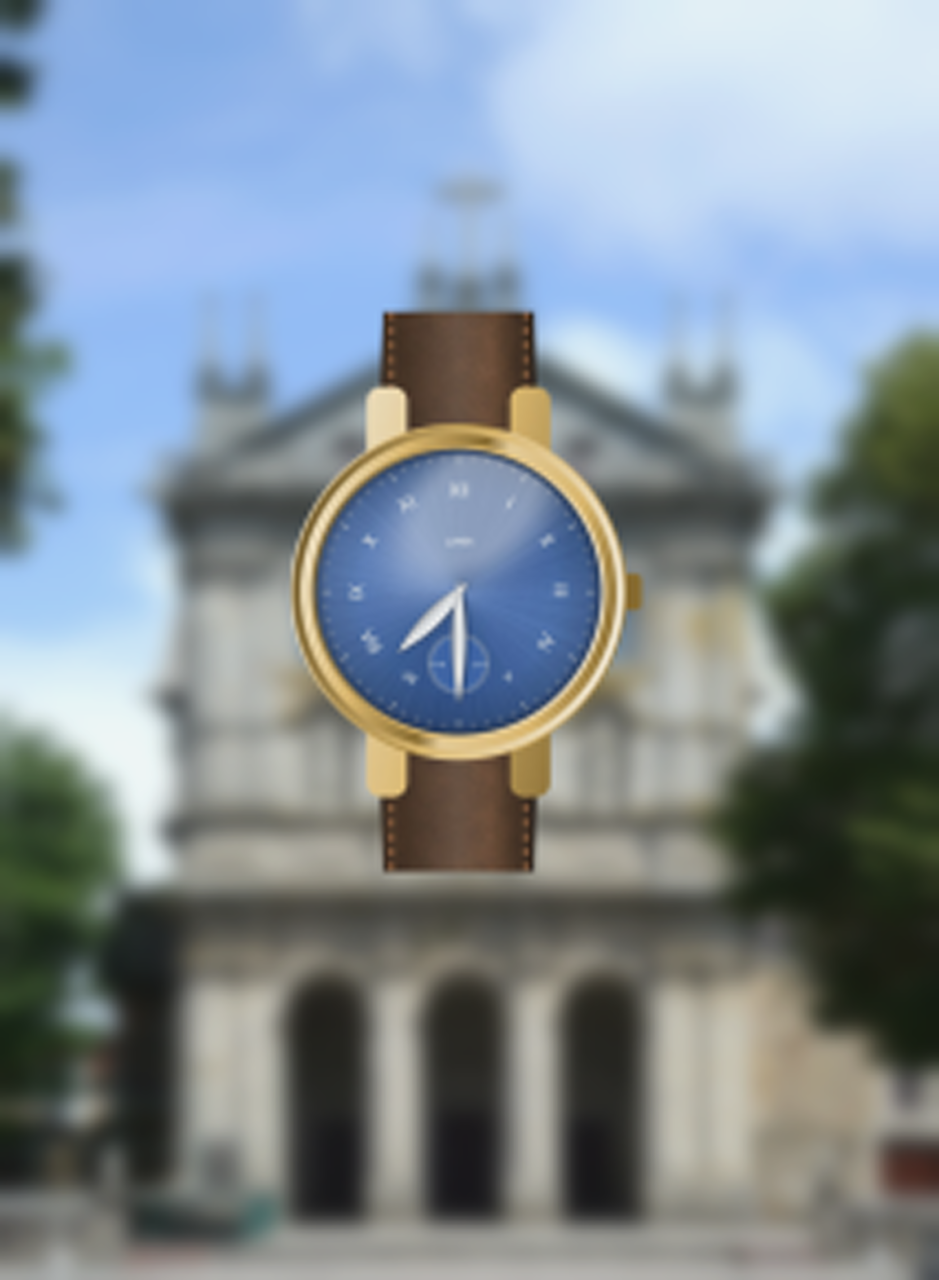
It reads 7,30
